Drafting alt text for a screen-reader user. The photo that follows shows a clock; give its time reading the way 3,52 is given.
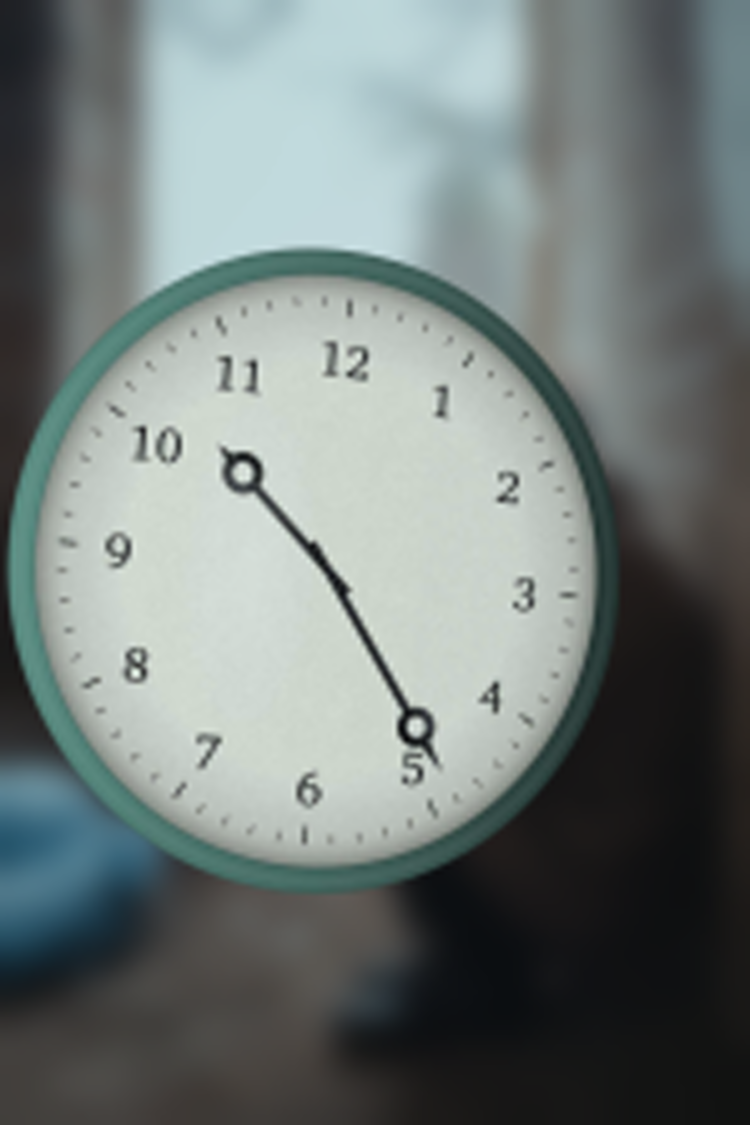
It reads 10,24
